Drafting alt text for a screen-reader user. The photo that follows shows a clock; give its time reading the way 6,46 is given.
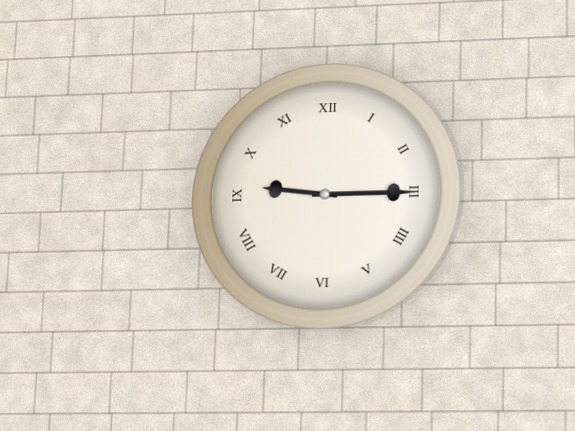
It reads 9,15
